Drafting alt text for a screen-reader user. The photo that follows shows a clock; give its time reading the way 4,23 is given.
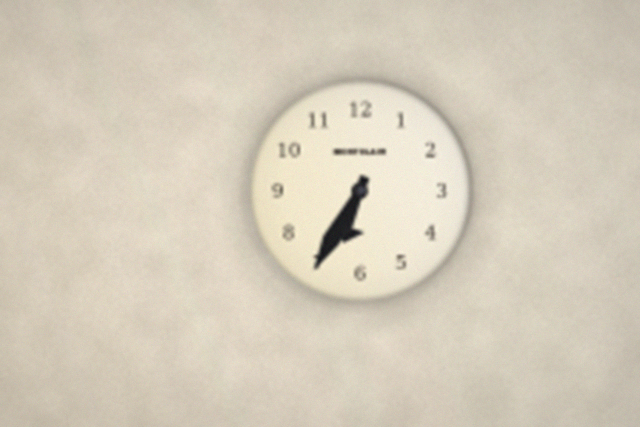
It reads 6,35
